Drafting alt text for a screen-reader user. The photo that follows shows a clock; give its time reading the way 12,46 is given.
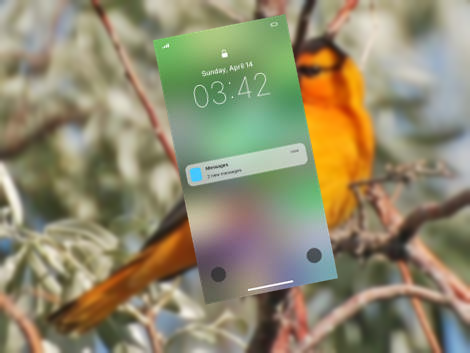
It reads 3,42
